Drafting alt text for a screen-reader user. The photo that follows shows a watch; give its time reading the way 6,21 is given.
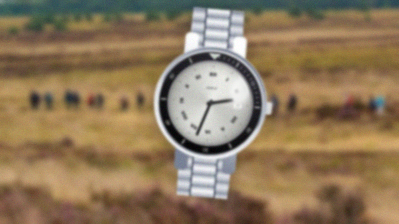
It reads 2,33
